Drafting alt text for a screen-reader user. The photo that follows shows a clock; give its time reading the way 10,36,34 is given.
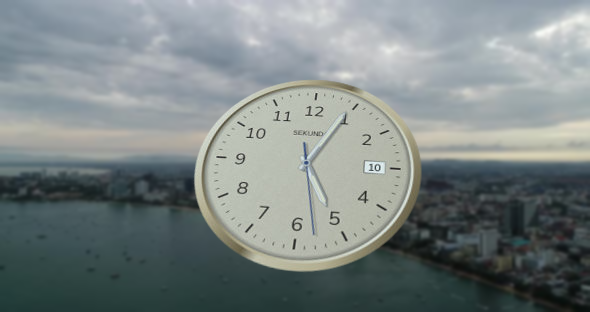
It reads 5,04,28
